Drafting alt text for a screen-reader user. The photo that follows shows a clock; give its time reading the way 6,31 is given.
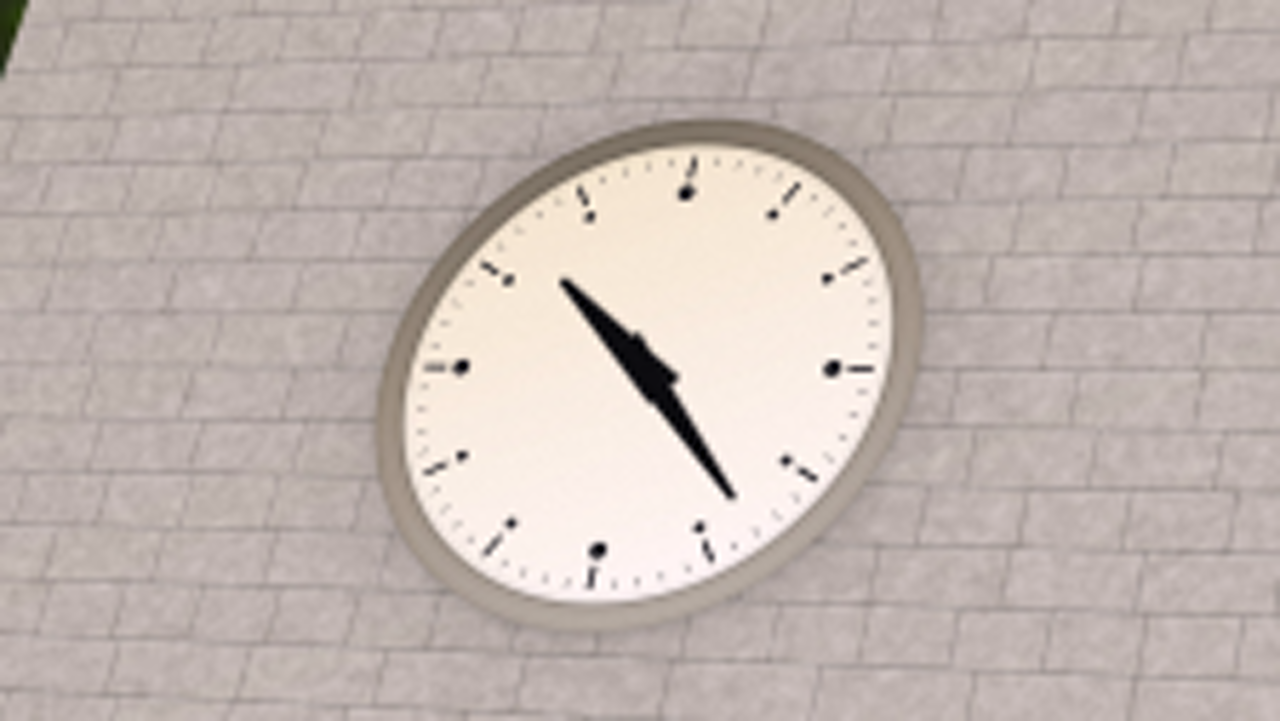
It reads 10,23
